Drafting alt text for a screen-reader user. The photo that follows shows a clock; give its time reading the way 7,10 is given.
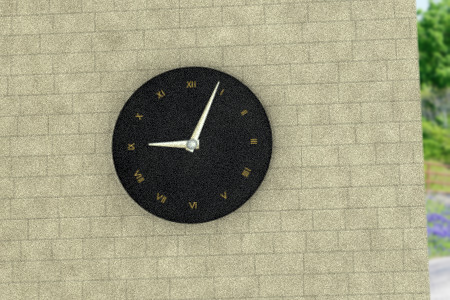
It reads 9,04
